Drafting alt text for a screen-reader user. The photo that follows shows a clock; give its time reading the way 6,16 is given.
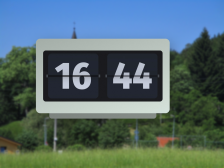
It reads 16,44
